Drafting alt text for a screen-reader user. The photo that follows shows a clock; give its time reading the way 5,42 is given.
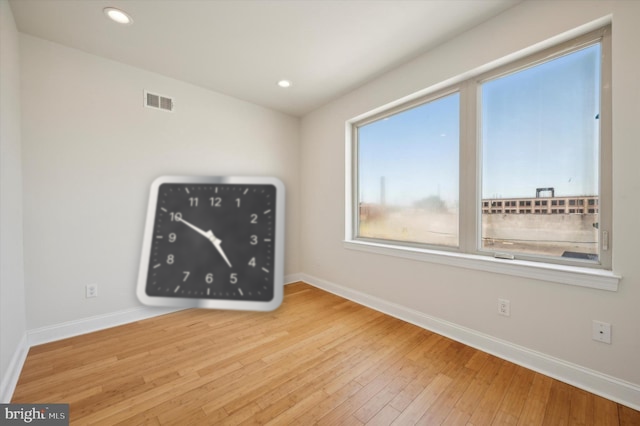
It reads 4,50
